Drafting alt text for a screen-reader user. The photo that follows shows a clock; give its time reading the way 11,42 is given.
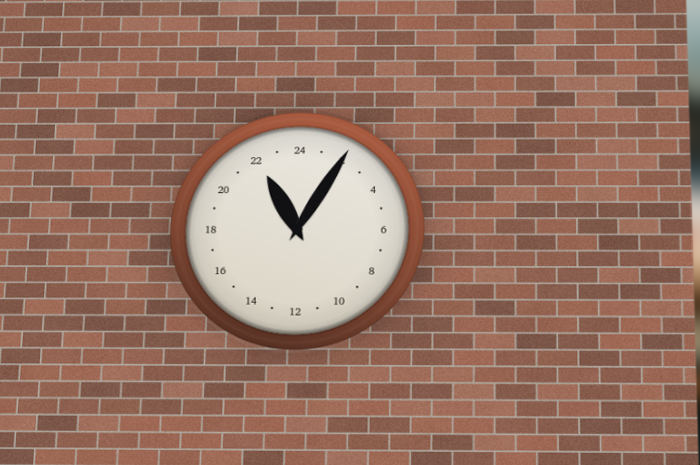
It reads 22,05
